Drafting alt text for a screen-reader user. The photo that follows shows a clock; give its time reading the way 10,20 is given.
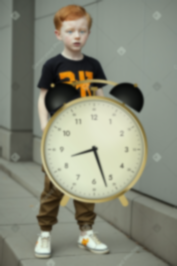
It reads 8,27
